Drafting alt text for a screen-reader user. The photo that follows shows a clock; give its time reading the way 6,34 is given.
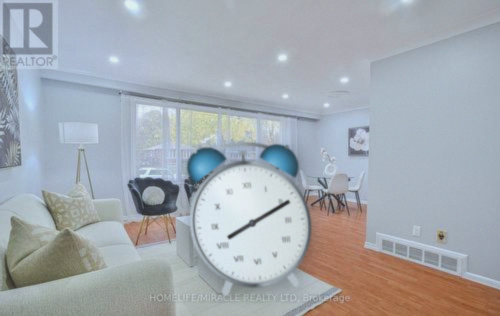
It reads 8,11
